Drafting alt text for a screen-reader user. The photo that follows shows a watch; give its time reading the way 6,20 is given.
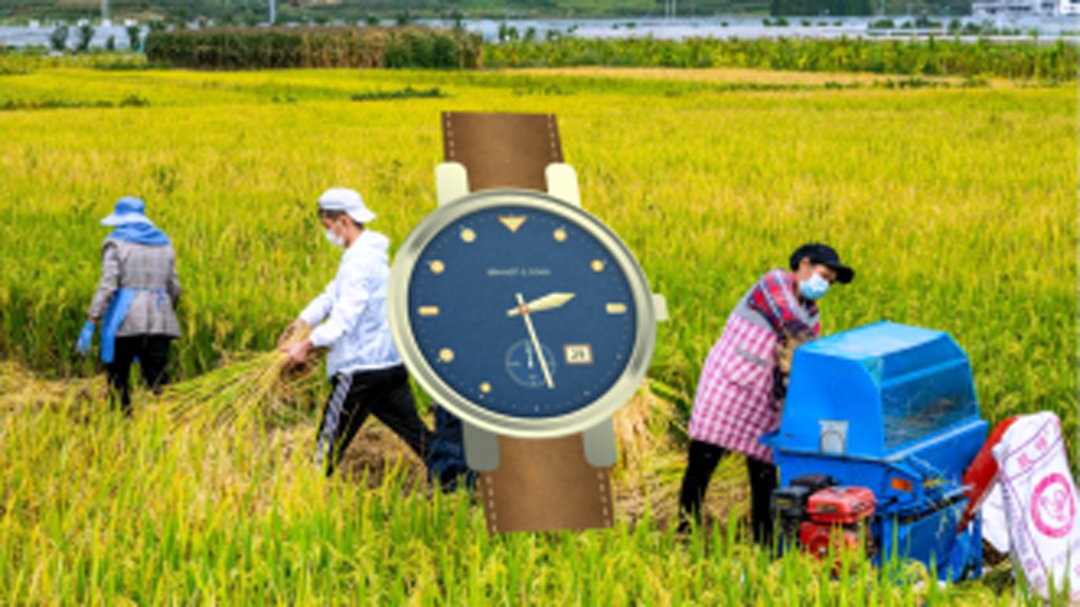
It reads 2,28
